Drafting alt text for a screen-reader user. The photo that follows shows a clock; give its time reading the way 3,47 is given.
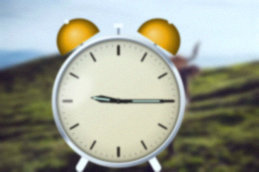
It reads 9,15
